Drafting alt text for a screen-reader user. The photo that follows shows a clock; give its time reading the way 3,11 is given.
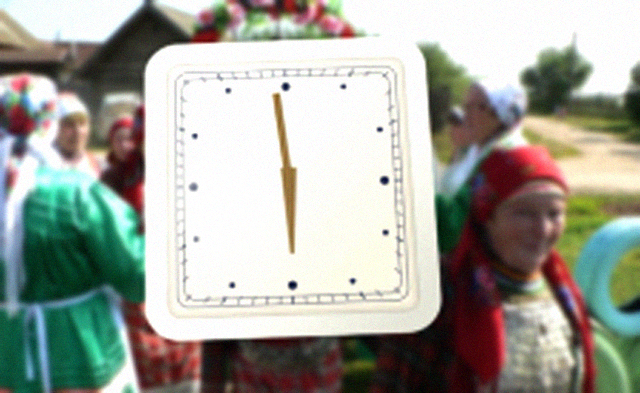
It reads 5,59
